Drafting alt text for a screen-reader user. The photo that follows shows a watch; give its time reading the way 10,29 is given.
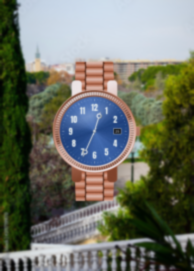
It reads 12,34
